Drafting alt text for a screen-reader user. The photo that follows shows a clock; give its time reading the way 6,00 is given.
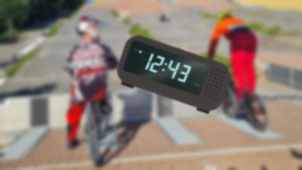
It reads 12,43
